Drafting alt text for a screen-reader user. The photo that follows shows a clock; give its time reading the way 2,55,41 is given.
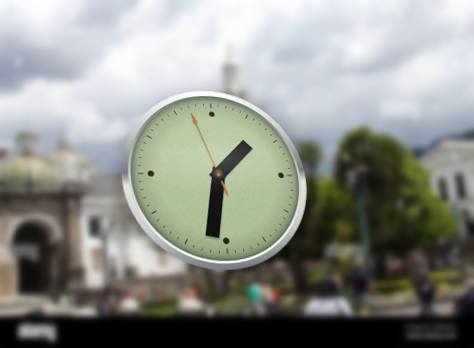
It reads 1,31,57
